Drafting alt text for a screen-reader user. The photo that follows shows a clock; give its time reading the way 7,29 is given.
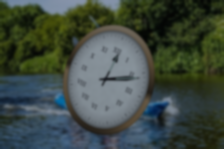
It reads 12,11
